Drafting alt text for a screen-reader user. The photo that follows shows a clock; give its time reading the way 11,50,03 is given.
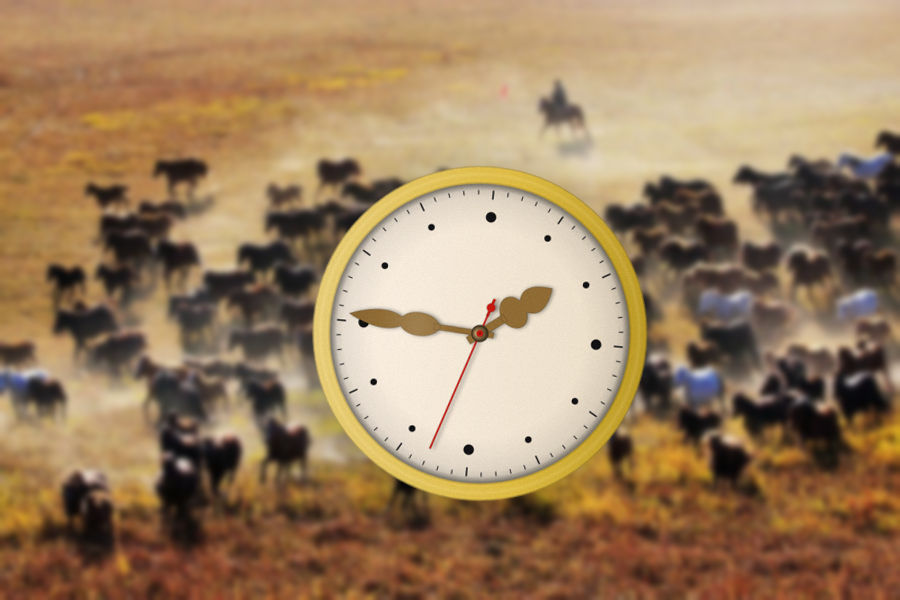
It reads 1,45,33
